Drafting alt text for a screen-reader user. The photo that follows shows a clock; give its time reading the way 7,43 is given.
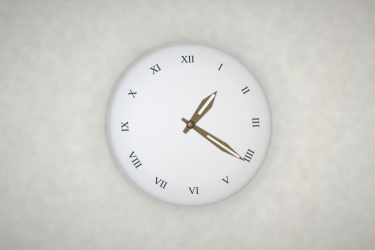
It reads 1,21
